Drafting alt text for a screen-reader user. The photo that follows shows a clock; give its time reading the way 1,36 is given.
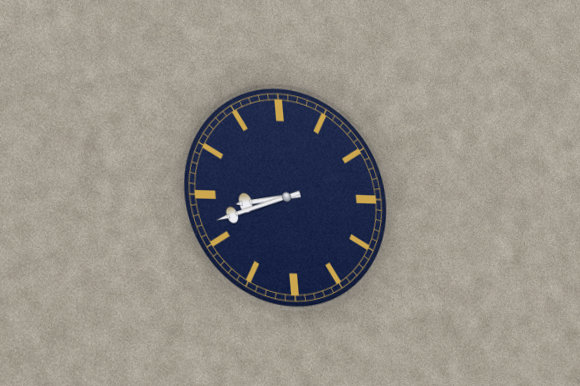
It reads 8,42
